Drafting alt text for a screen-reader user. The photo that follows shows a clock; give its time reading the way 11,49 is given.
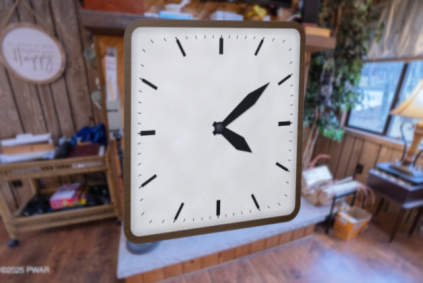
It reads 4,09
